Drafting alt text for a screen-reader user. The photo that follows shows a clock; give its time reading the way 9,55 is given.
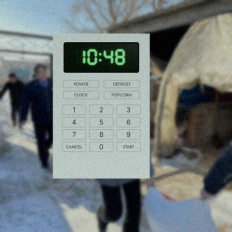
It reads 10,48
